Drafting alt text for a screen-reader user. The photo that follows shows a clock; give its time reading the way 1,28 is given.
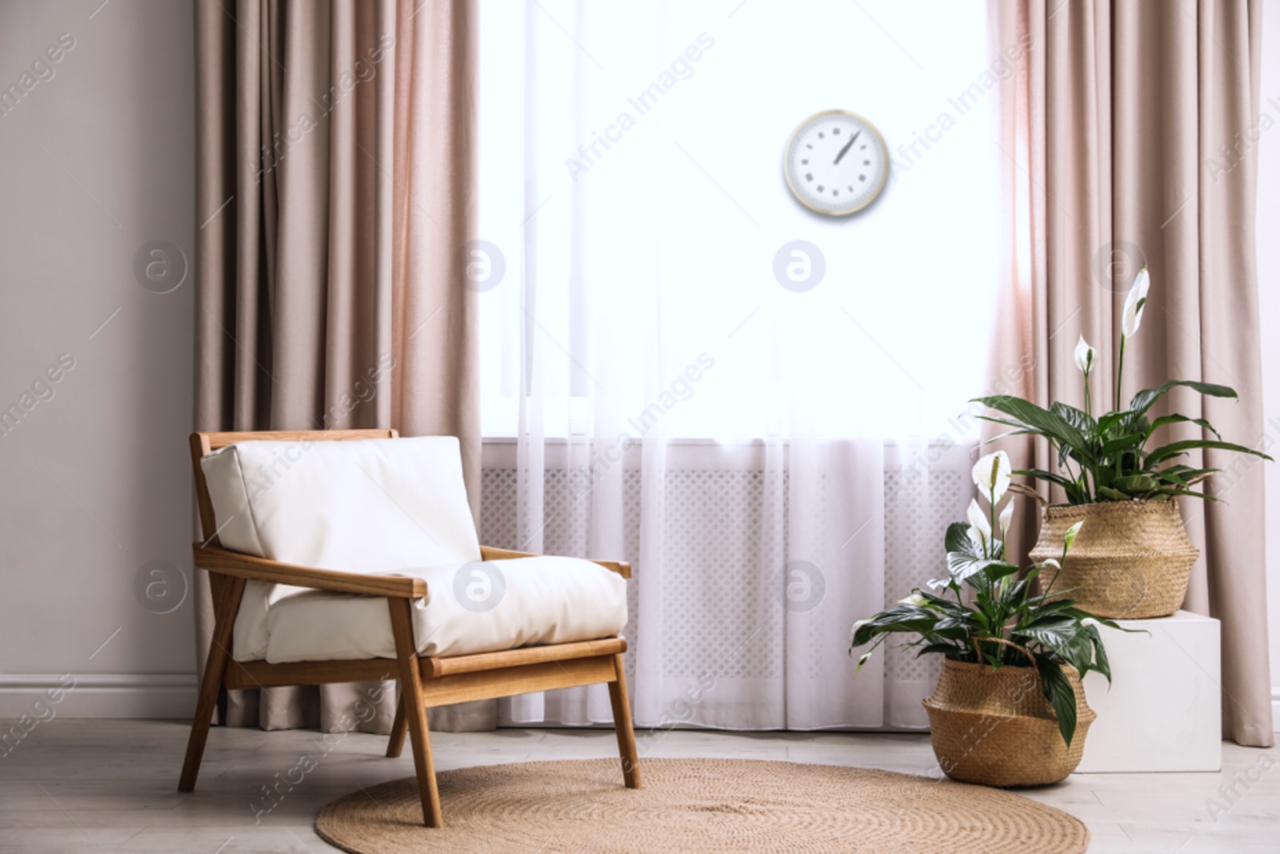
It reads 1,06
